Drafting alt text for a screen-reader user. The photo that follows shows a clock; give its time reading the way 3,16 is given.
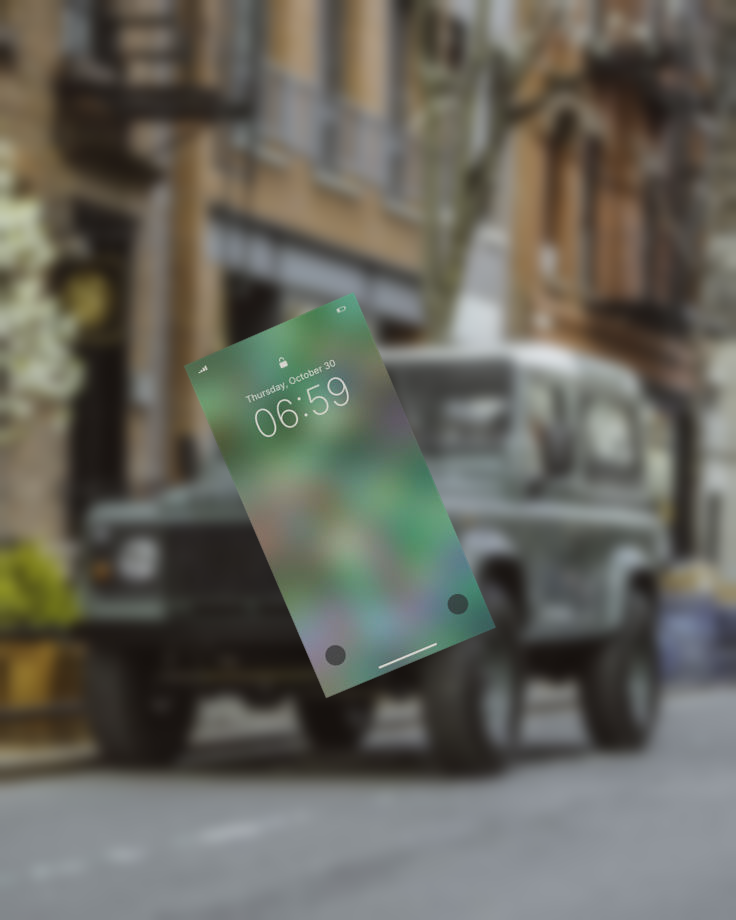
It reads 6,59
